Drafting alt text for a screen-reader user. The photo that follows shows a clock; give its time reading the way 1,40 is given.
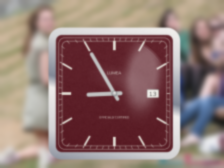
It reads 8,55
